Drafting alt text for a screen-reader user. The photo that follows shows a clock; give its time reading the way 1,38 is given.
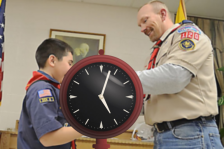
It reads 5,03
